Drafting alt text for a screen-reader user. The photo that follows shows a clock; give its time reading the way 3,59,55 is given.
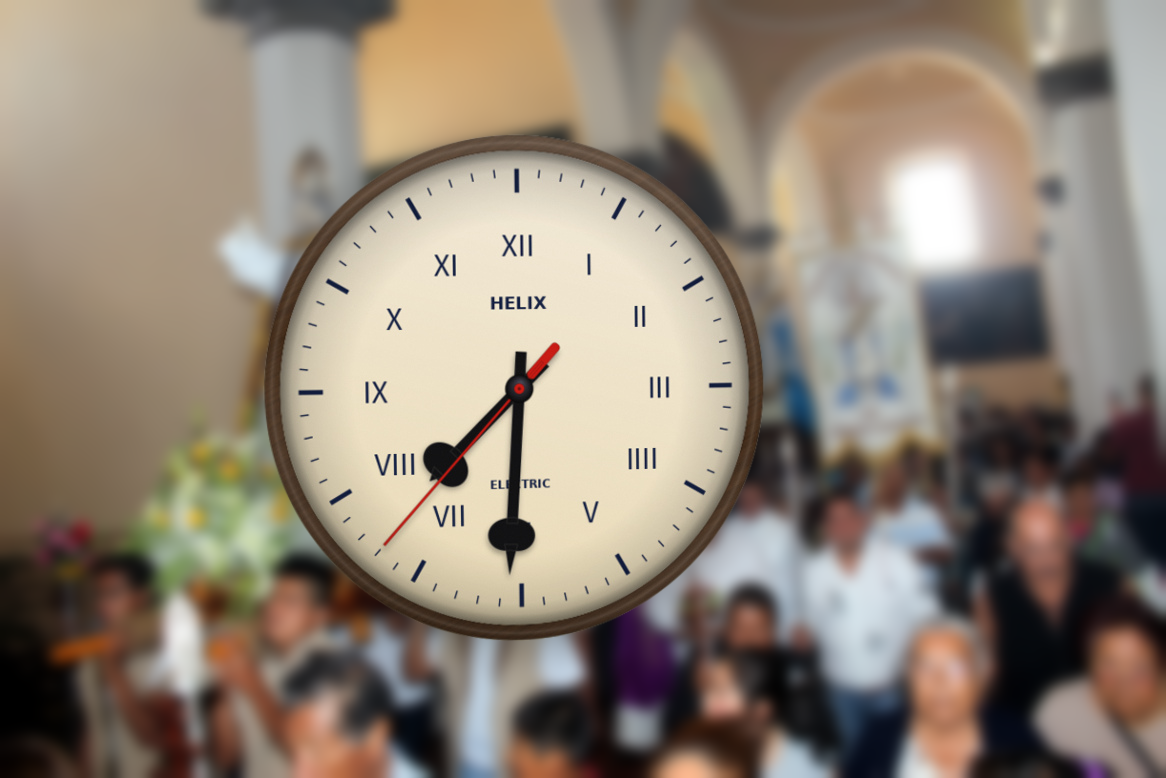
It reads 7,30,37
